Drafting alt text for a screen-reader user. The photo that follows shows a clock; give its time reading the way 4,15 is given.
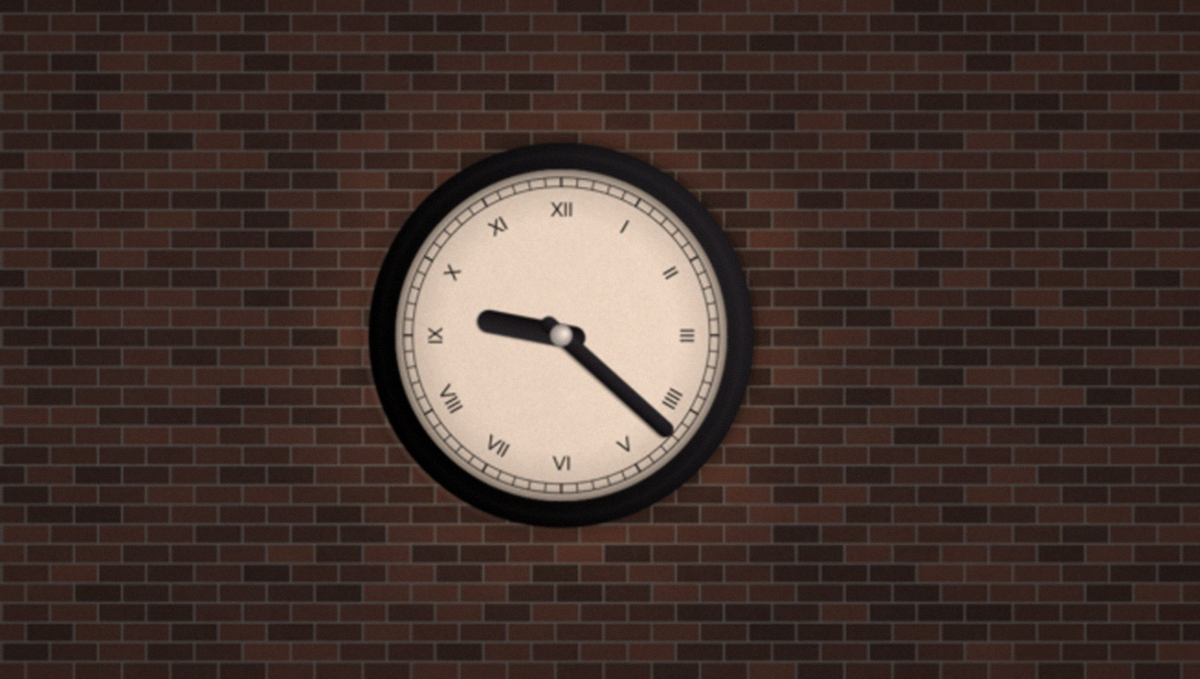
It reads 9,22
